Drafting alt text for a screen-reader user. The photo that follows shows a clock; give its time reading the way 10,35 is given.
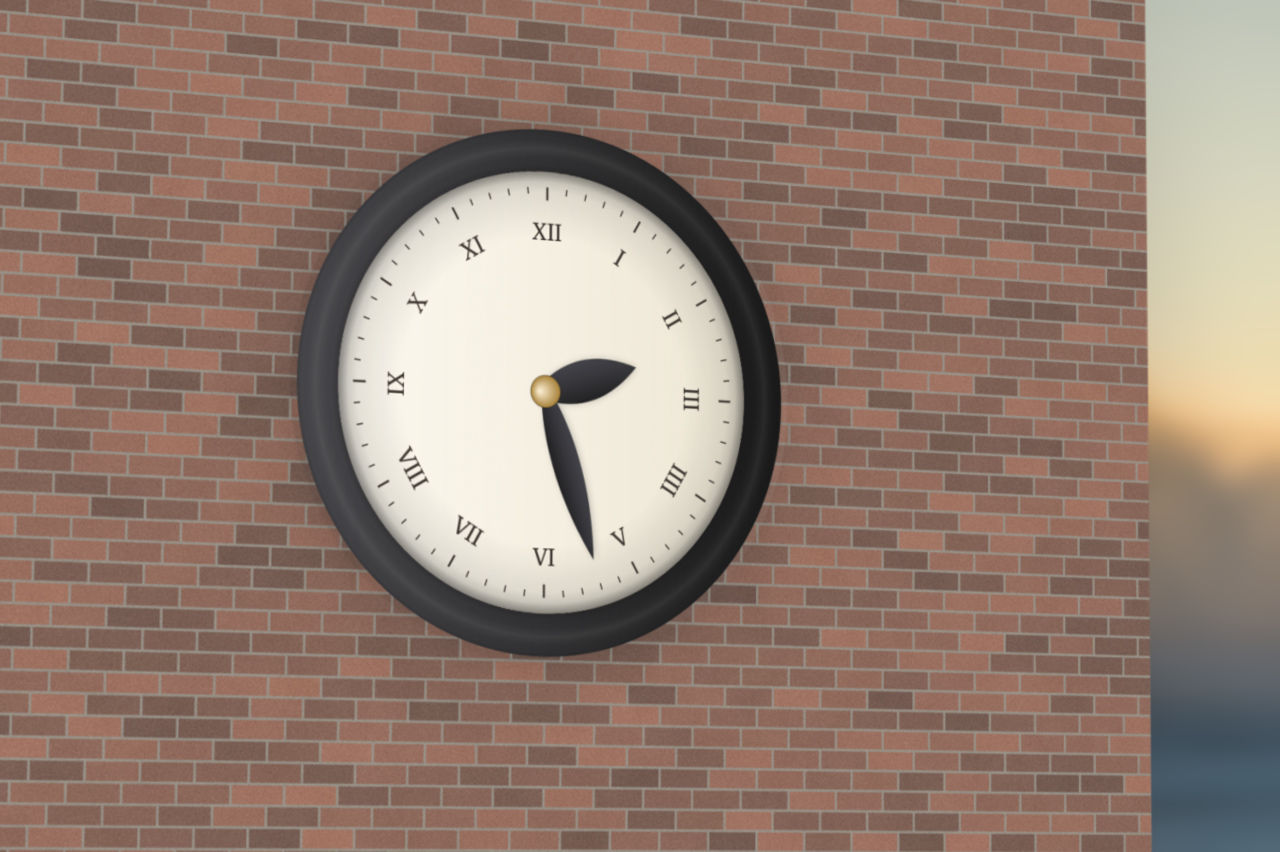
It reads 2,27
